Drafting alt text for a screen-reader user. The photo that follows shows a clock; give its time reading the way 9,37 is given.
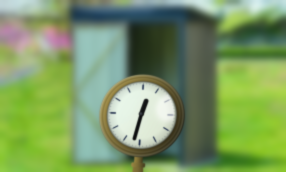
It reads 12,32
